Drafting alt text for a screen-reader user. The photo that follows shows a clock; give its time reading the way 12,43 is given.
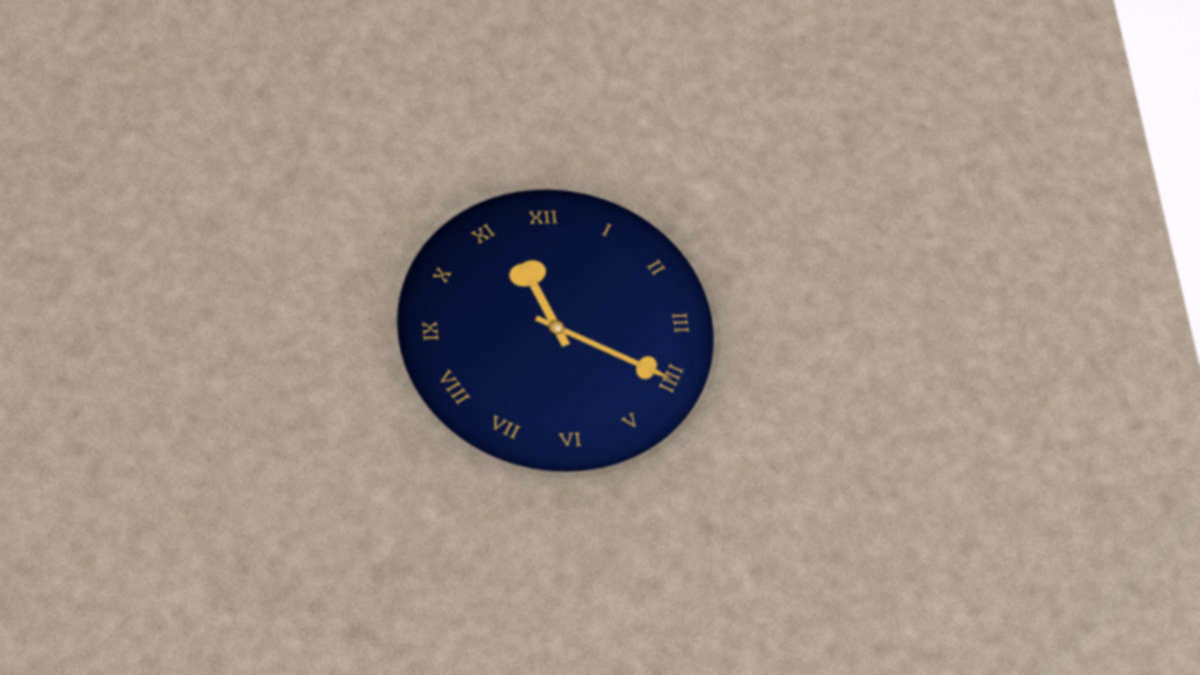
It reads 11,20
